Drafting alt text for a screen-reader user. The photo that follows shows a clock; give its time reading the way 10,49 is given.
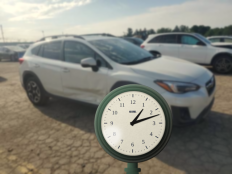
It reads 1,12
